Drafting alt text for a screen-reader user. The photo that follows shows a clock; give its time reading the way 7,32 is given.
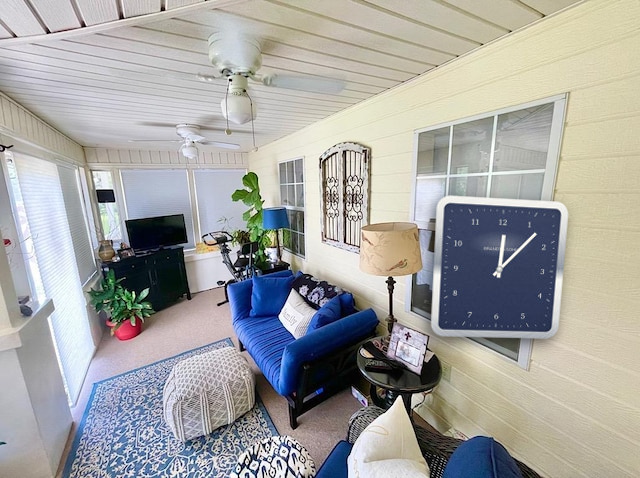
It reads 12,07
